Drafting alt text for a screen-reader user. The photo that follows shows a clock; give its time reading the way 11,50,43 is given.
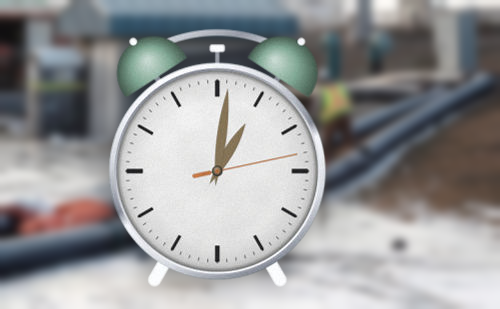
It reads 1,01,13
